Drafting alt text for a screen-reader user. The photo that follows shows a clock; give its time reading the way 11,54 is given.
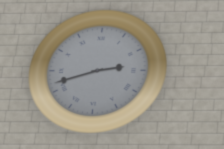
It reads 2,42
